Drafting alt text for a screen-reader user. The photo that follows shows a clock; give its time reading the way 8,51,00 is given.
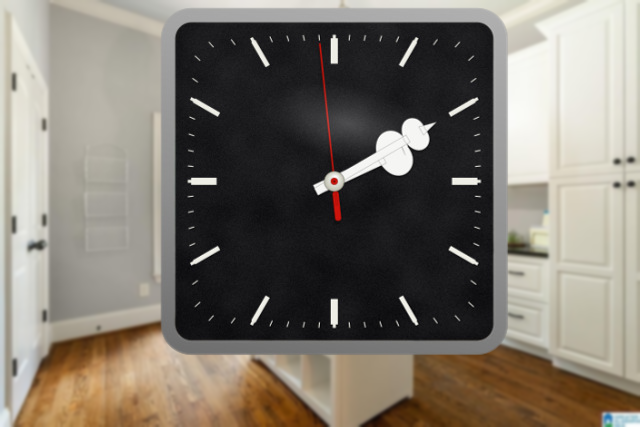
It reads 2,09,59
